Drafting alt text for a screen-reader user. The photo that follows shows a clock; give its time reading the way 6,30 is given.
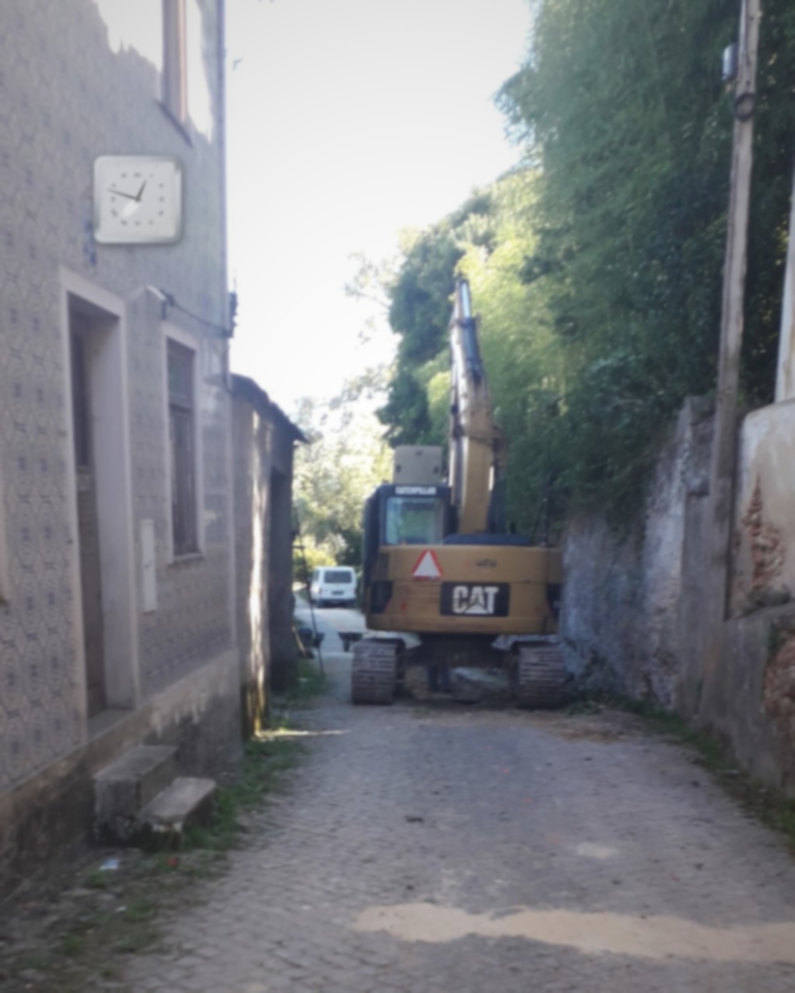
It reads 12,48
